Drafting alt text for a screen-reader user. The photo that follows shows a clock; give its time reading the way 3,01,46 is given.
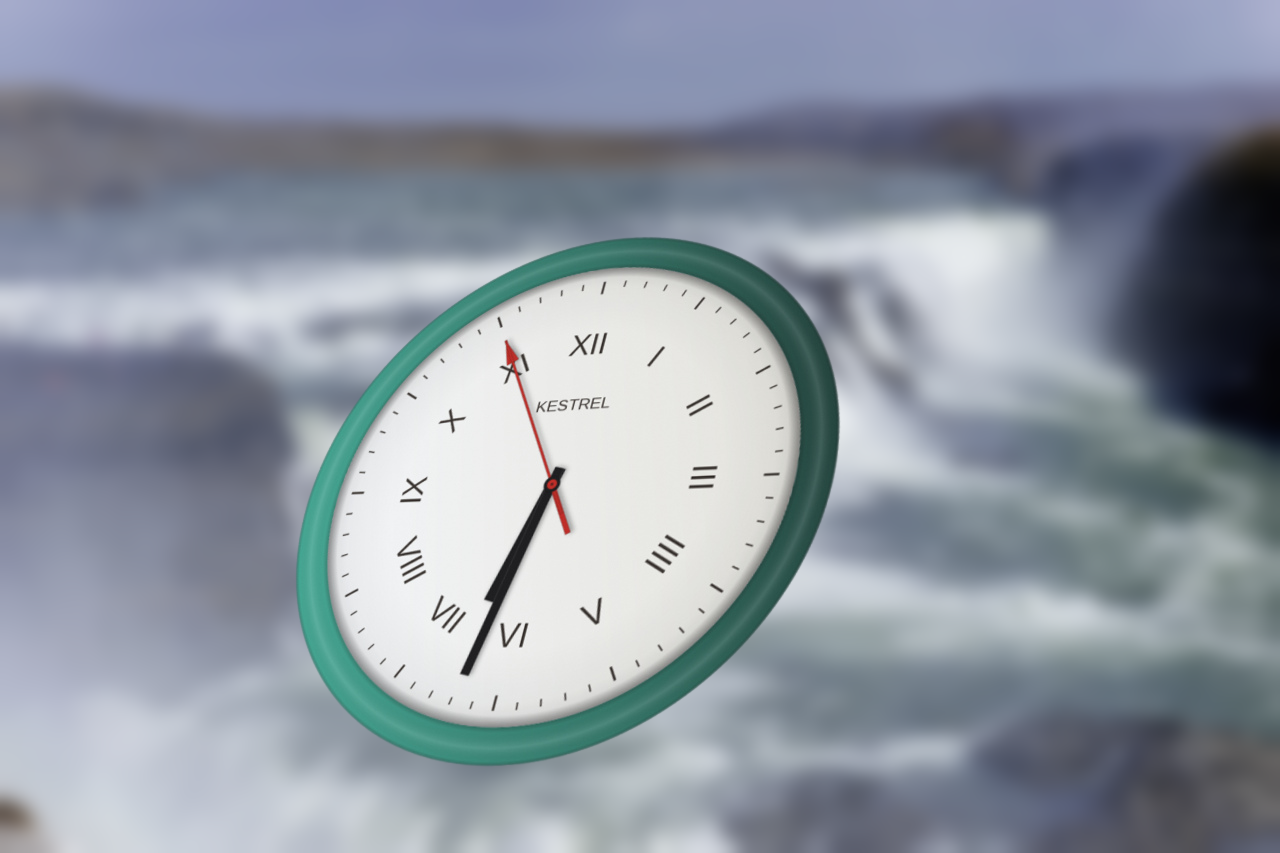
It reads 6,31,55
